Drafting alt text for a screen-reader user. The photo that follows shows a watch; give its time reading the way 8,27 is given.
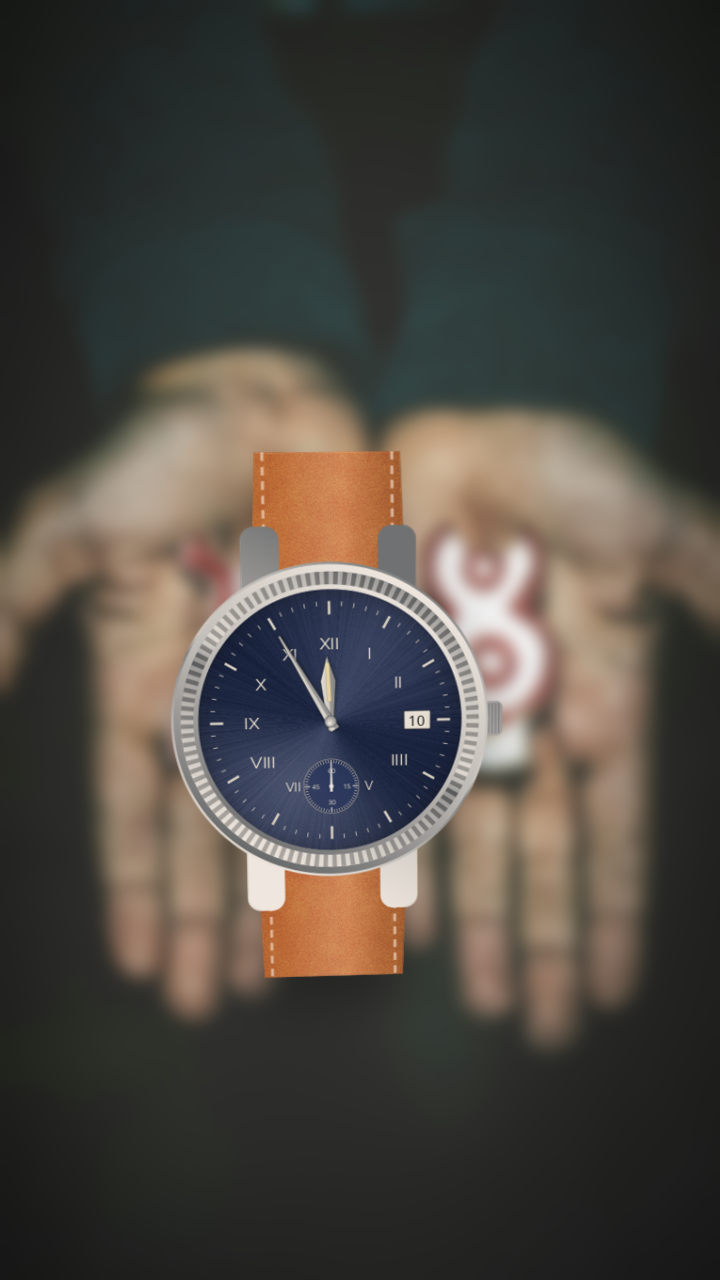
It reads 11,55
